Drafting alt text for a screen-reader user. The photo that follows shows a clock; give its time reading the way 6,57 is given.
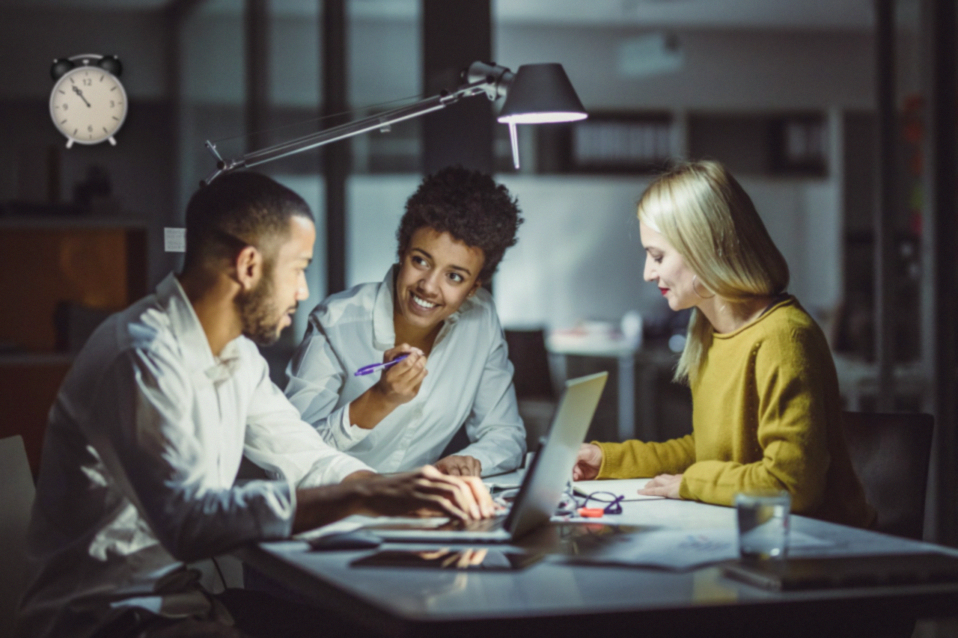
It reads 10,54
